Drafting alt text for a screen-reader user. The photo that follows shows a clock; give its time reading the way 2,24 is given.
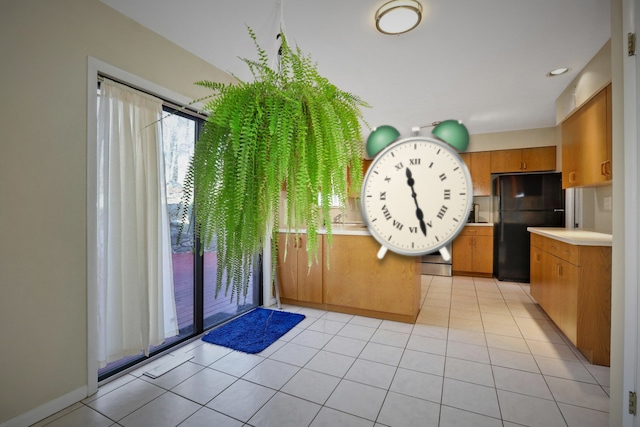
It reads 11,27
